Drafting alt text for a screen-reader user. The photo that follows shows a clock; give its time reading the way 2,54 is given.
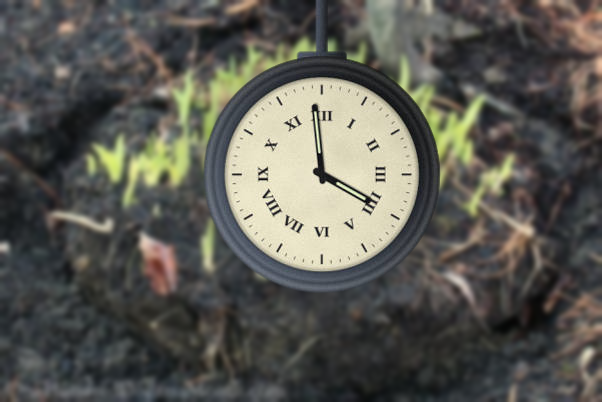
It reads 3,59
